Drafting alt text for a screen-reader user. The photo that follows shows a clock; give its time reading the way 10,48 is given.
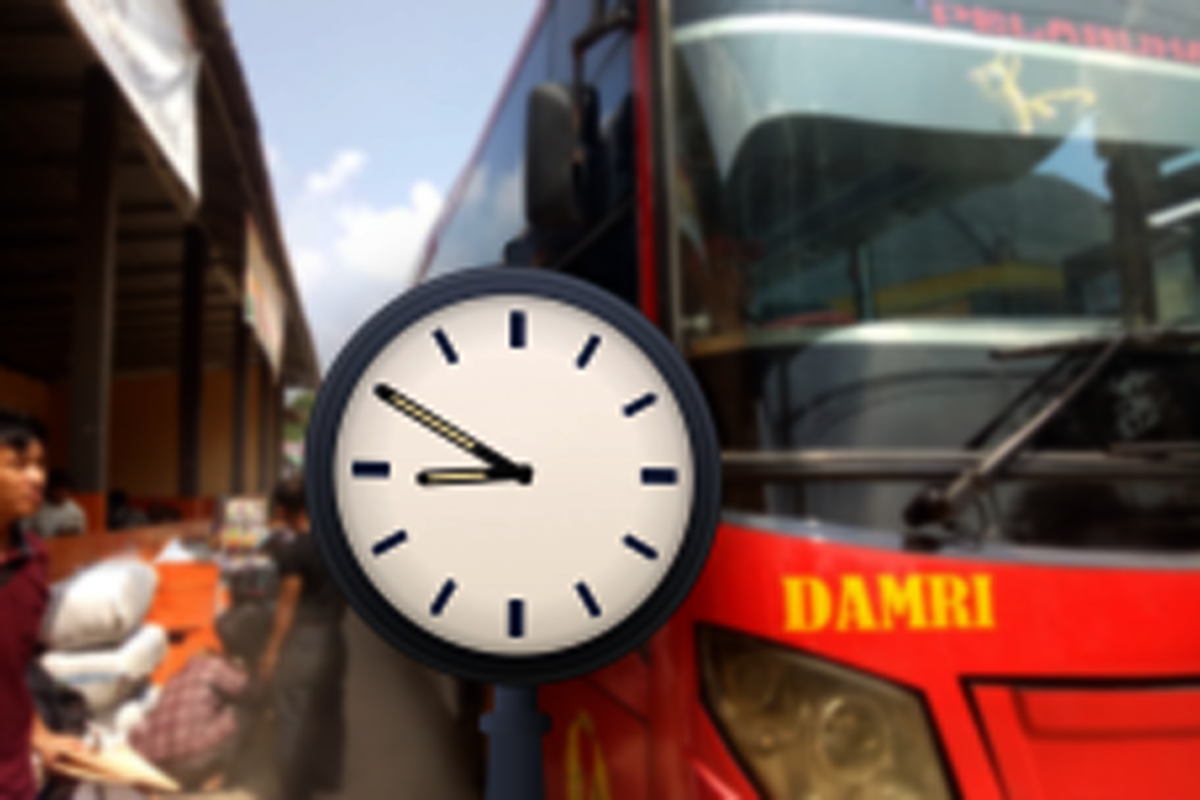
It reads 8,50
